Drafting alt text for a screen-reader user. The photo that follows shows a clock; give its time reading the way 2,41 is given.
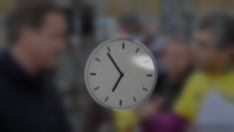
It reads 6,54
